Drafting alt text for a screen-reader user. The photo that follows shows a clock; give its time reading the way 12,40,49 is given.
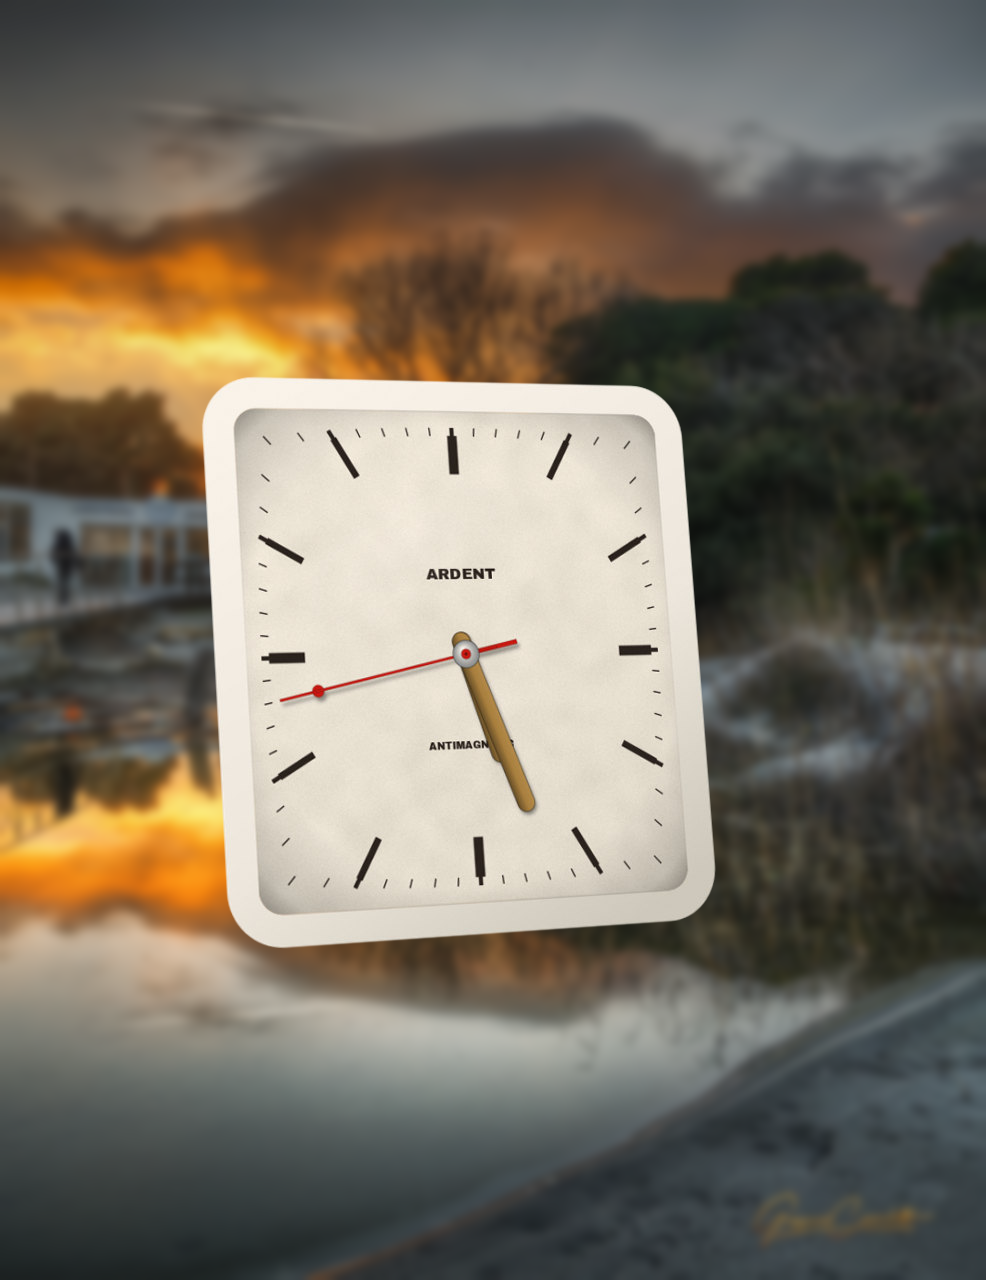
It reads 5,26,43
